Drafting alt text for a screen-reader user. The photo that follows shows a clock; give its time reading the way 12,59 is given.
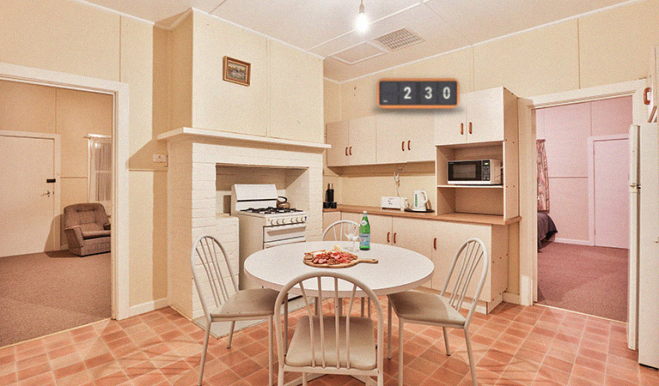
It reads 2,30
